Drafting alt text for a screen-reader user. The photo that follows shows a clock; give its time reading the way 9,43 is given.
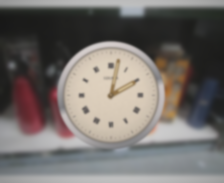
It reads 2,02
